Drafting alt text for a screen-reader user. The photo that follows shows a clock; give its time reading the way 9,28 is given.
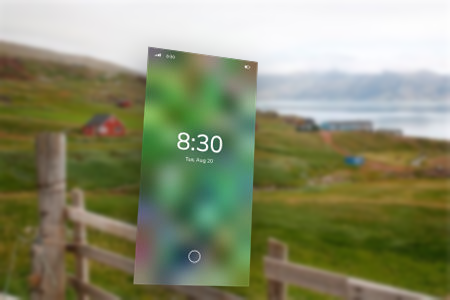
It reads 8,30
